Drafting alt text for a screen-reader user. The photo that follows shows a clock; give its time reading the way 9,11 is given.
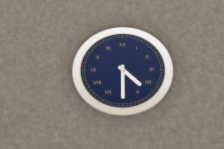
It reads 4,30
